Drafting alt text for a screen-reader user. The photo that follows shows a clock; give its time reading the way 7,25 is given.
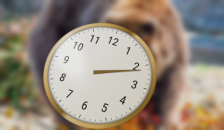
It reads 2,11
